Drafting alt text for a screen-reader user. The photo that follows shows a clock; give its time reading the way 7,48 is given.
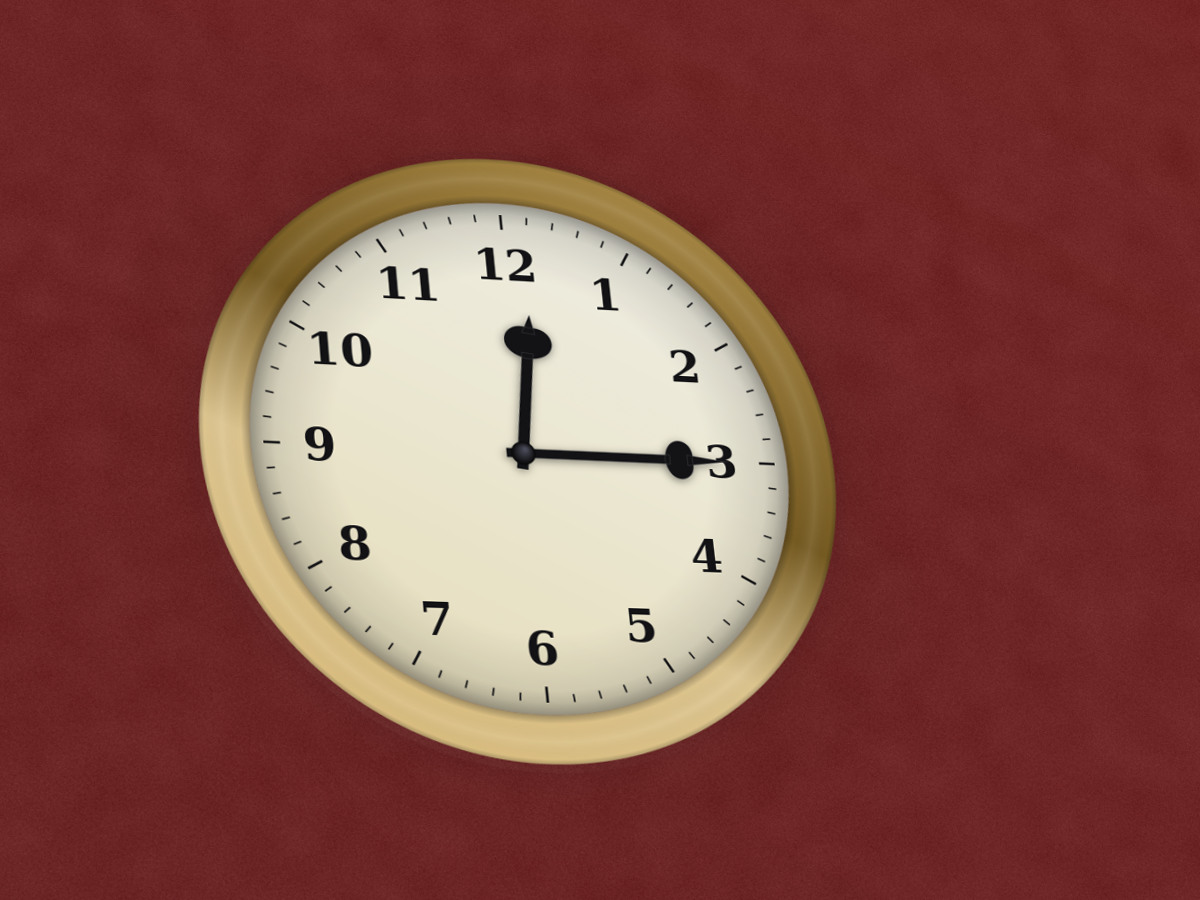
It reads 12,15
